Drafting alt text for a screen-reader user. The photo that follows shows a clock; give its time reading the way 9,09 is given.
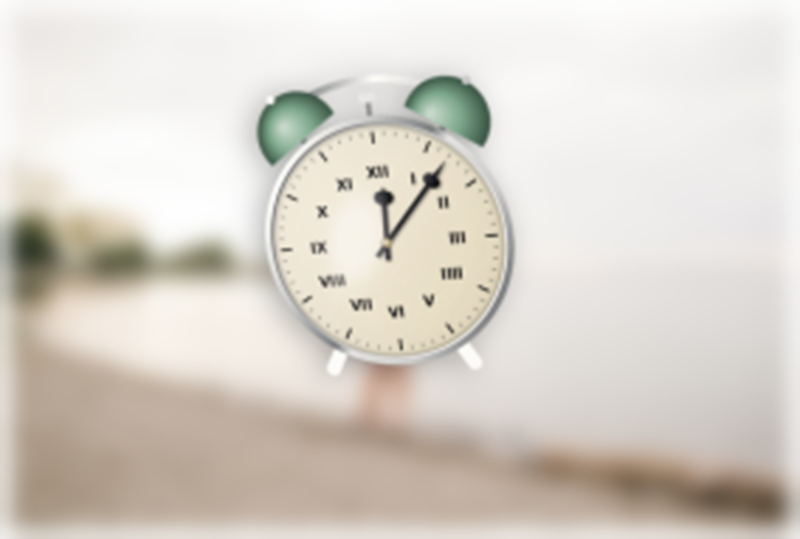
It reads 12,07
